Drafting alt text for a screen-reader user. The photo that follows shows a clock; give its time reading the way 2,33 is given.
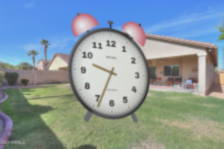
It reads 9,34
